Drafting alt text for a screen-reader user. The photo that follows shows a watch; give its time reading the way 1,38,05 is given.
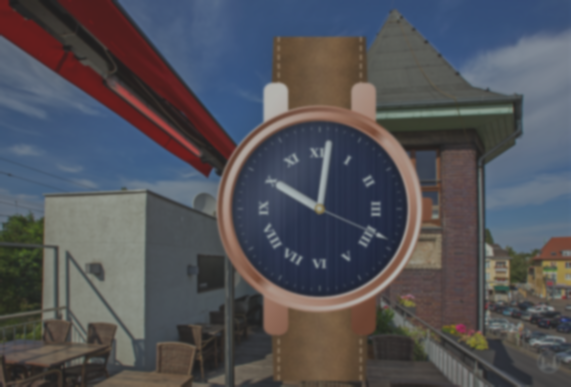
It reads 10,01,19
